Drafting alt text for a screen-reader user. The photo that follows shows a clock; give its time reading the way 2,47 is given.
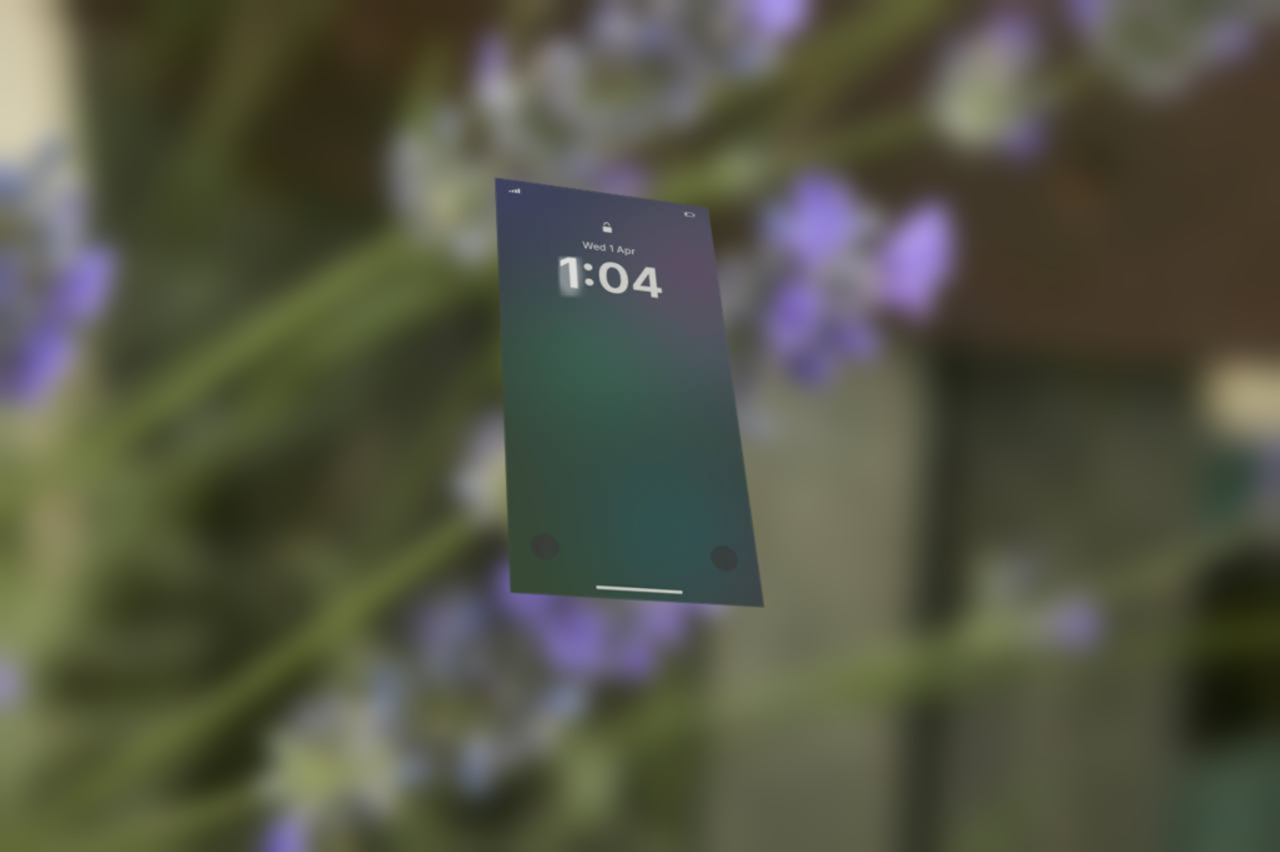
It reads 1,04
